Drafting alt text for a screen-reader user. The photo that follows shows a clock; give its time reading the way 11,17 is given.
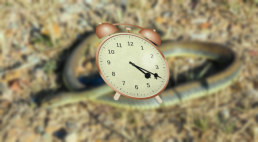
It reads 4,19
